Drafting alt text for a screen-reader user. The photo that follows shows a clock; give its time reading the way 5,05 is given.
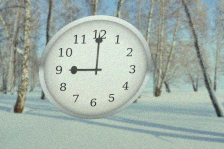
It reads 9,00
